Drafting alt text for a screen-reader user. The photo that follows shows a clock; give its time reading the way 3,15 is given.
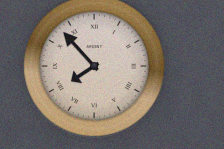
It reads 7,53
